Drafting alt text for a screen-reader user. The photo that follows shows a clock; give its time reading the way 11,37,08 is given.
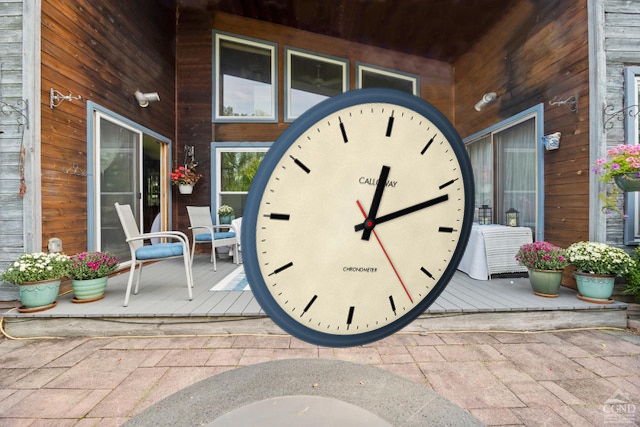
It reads 12,11,23
